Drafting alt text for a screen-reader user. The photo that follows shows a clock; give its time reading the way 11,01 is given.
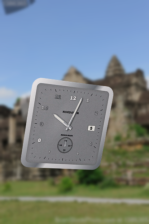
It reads 10,03
